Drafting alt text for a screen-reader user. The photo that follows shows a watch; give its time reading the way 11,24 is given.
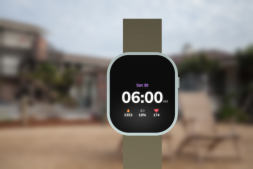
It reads 6,00
